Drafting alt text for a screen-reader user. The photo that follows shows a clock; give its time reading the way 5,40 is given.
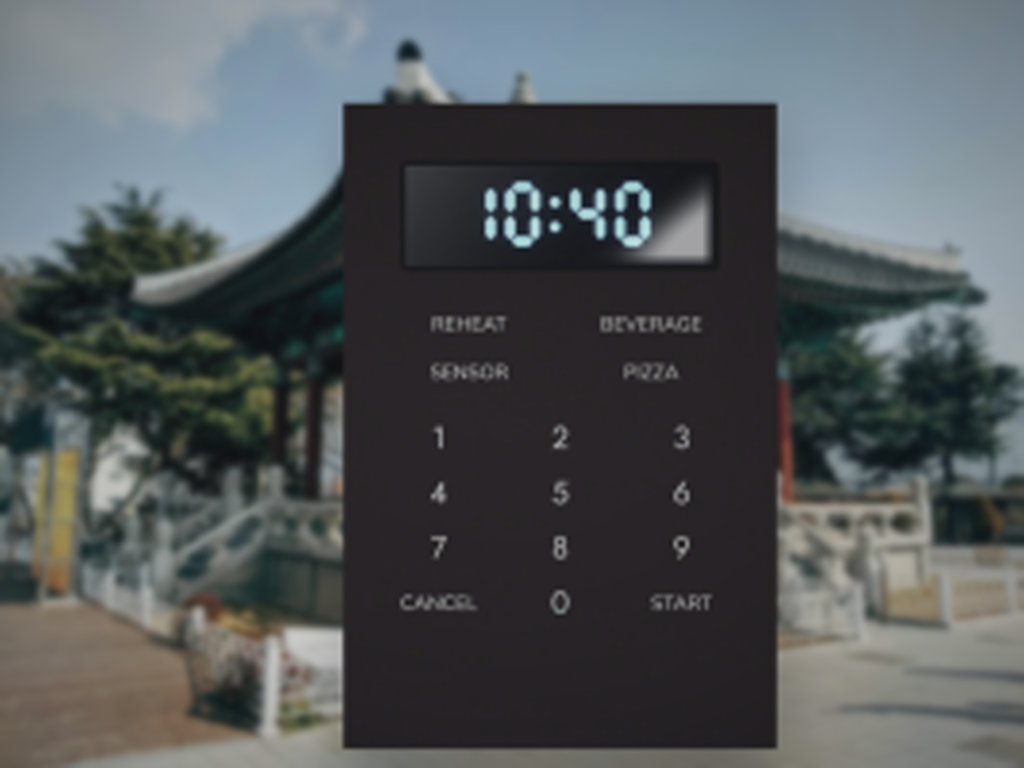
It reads 10,40
